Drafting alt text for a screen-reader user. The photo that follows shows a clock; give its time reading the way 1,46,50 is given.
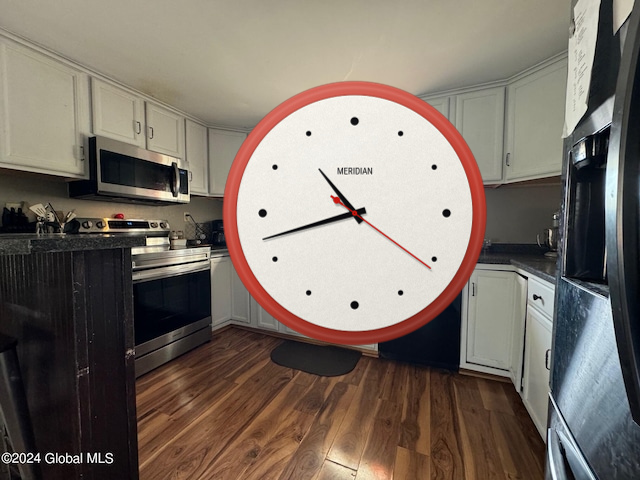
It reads 10,42,21
